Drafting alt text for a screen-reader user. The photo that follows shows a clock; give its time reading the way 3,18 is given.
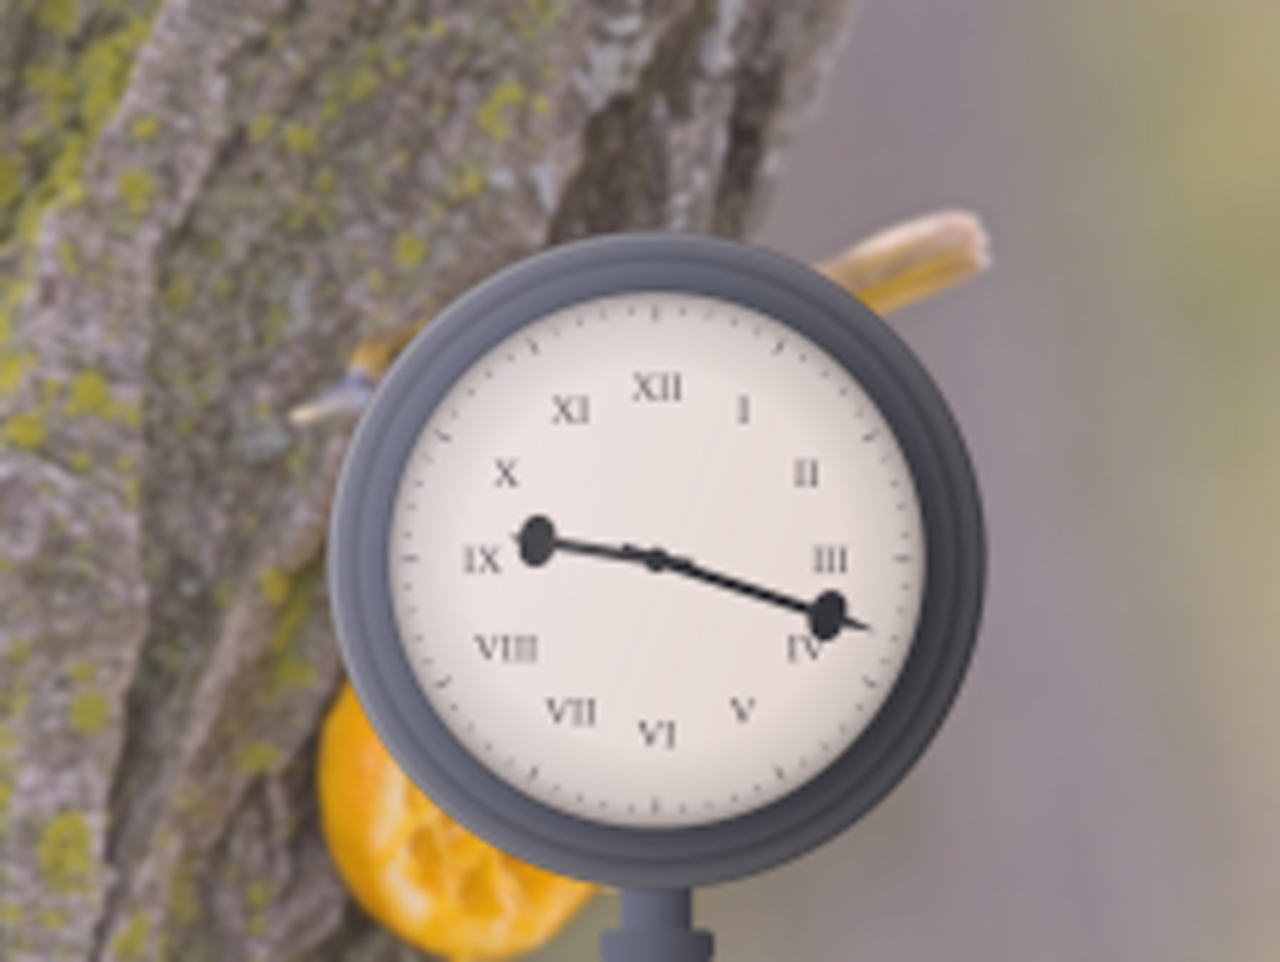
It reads 9,18
